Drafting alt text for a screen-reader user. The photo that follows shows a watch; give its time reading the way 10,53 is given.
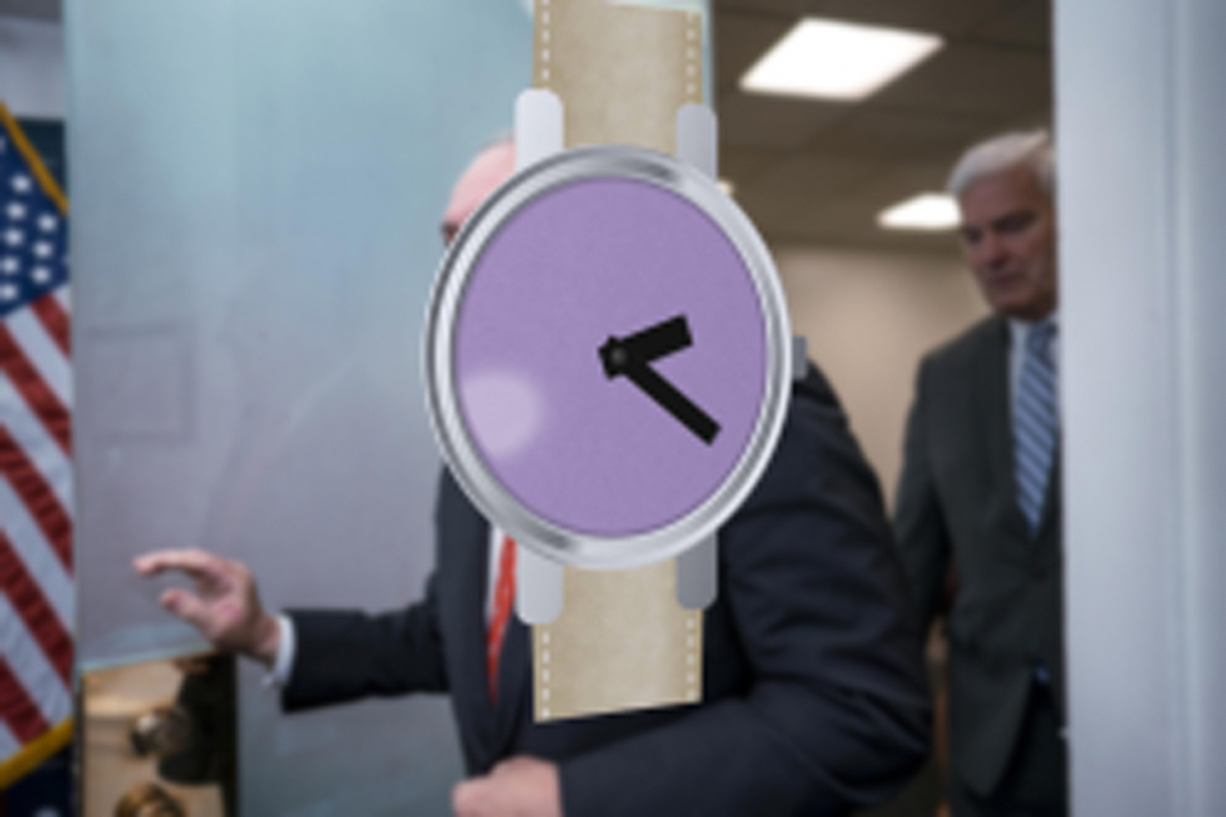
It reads 2,21
